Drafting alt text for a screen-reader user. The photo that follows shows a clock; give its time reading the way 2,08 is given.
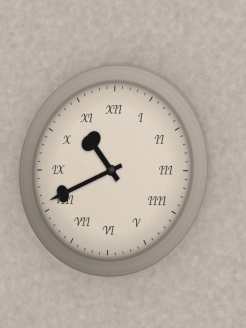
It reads 10,41
